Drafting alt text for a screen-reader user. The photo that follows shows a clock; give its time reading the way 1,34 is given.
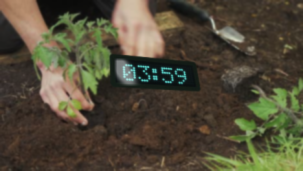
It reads 3,59
